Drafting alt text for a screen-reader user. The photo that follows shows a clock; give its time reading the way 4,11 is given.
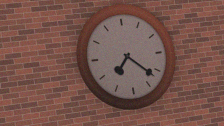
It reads 7,22
